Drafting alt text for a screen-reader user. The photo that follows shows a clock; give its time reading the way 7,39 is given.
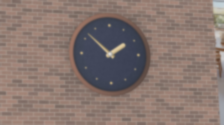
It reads 1,52
